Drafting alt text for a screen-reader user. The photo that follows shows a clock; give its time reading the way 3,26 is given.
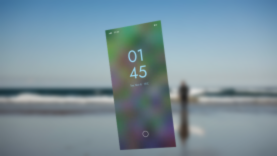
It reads 1,45
